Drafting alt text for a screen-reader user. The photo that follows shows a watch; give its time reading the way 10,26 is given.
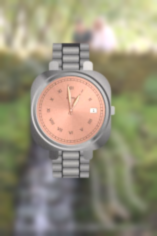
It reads 12,59
